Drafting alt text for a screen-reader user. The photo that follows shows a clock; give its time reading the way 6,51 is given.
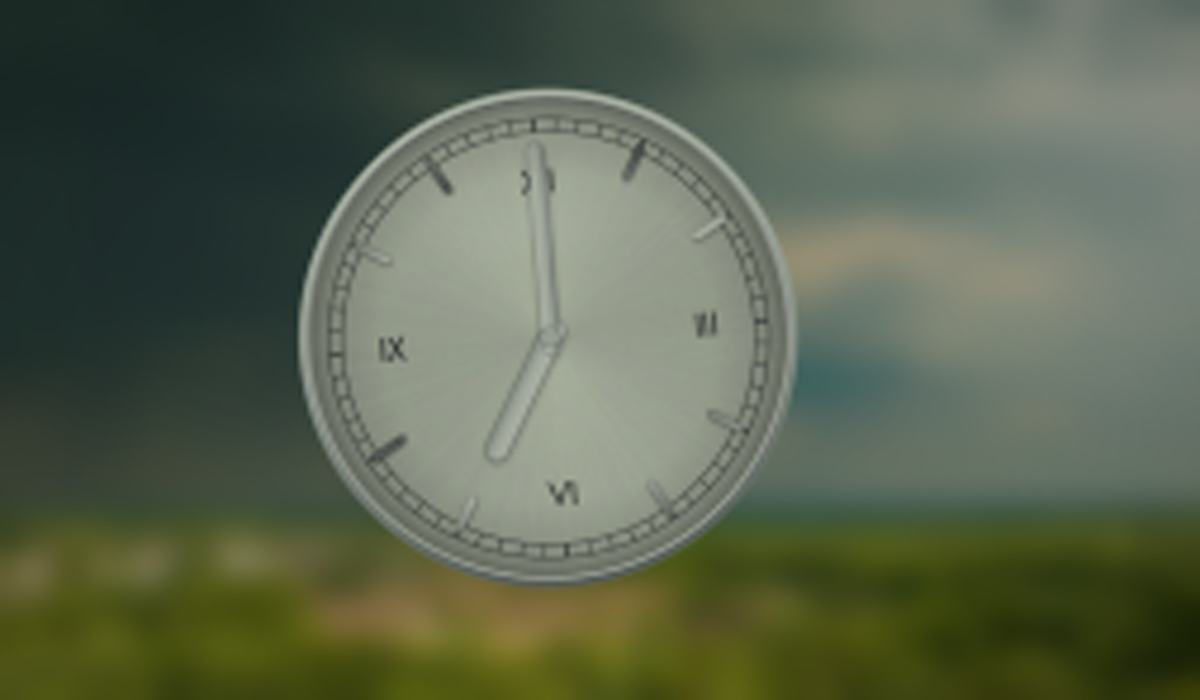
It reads 7,00
